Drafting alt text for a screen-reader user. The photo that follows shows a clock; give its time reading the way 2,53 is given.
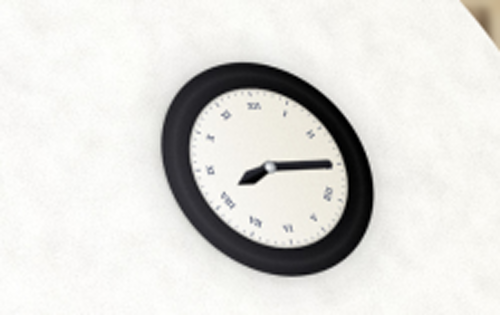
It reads 8,15
